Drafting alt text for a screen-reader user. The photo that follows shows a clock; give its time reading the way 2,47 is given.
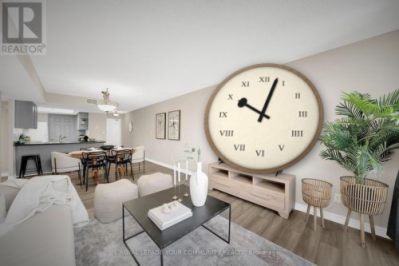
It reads 10,03
